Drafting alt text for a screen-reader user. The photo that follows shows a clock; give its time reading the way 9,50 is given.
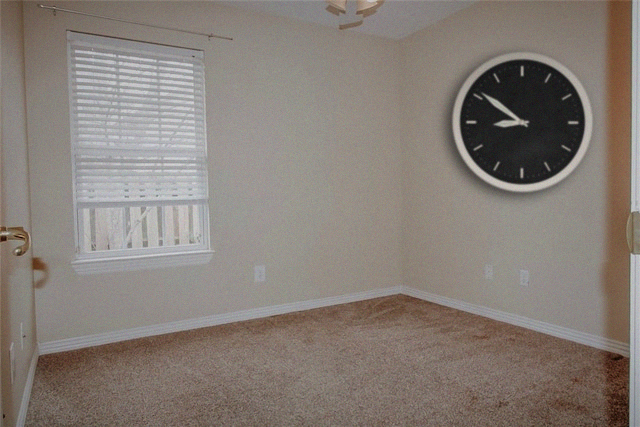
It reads 8,51
